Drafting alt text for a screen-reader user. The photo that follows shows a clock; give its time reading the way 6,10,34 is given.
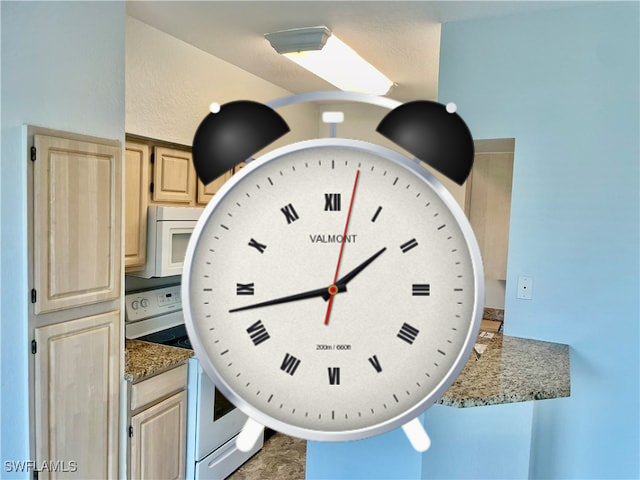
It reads 1,43,02
